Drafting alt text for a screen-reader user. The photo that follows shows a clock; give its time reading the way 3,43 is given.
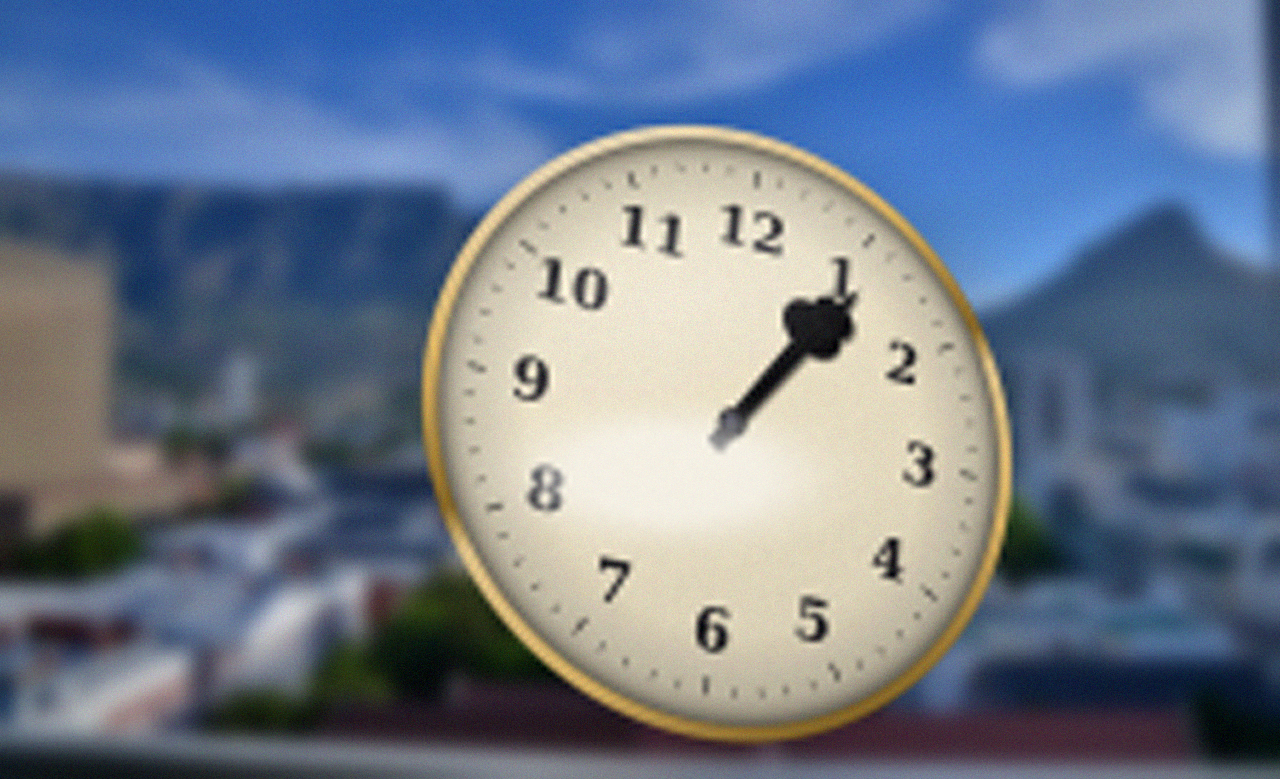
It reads 1,06
